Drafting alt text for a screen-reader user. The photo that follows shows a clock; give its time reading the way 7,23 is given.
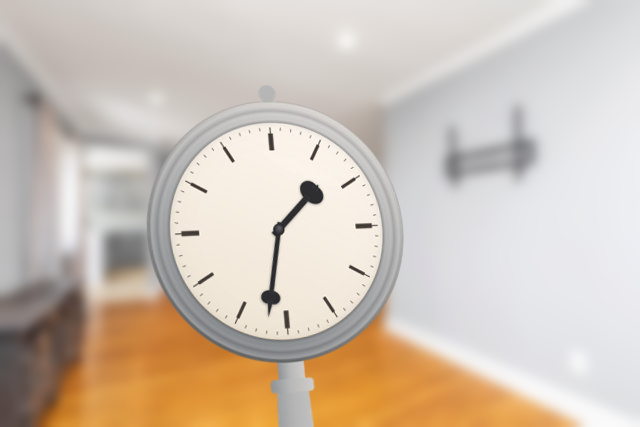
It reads 1,32
